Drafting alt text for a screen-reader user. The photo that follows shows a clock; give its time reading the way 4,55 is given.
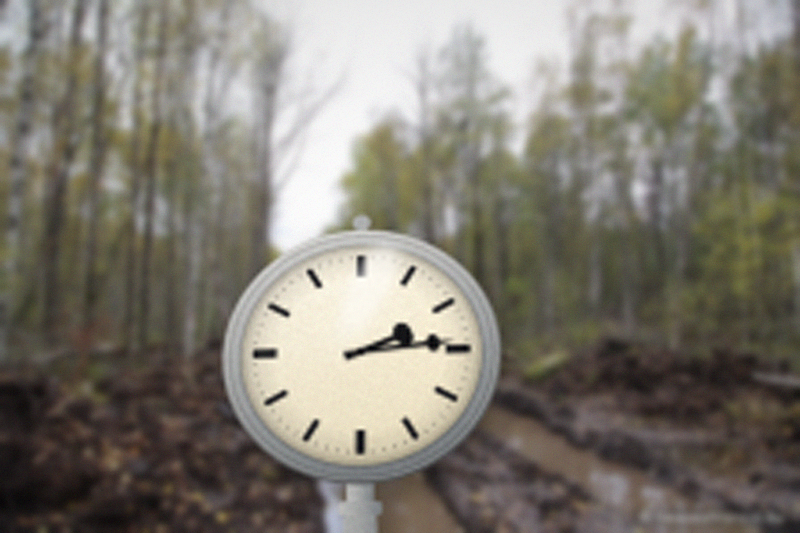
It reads 2,14
